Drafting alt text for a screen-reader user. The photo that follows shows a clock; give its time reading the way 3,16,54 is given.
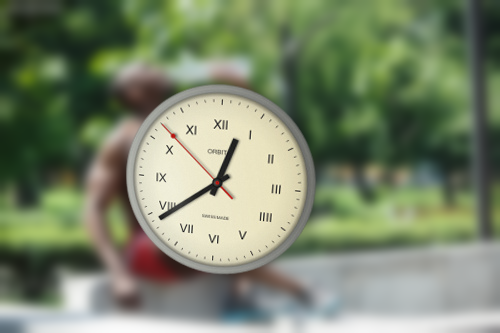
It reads 12,38,52
